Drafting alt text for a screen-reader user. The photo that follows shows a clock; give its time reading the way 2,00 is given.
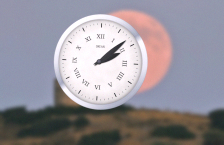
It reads 2,08
